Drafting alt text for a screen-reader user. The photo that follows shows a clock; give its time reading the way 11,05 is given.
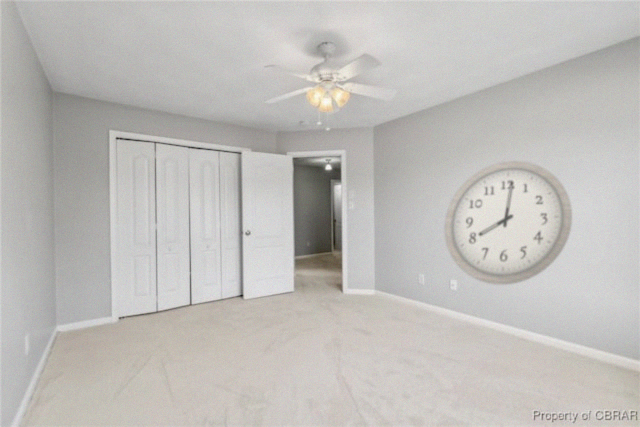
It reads 8,01
